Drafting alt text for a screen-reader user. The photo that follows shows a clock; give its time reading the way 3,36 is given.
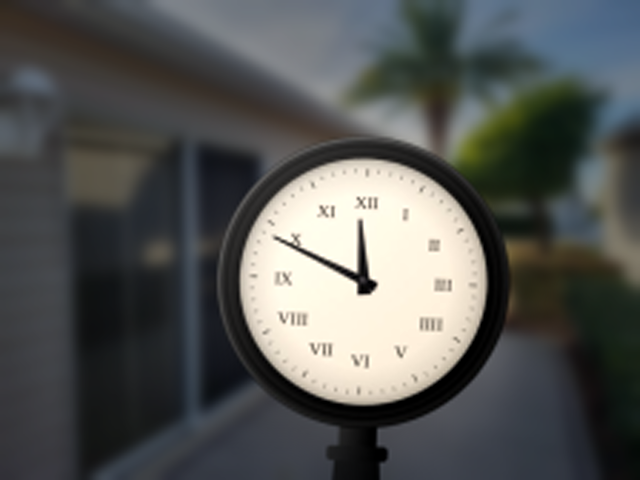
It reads 11,49
